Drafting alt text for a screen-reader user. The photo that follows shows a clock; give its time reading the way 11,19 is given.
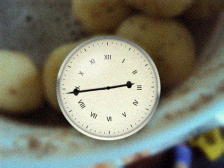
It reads 2,44
